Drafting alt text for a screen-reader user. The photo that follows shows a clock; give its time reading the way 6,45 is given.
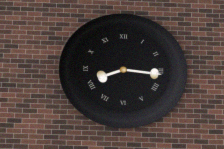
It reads 8,16
